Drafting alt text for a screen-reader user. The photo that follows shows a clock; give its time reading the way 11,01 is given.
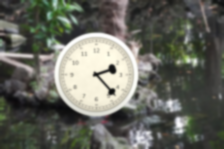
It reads 2,23
